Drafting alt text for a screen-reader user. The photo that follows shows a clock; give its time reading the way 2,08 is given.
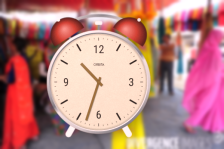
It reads 10,33
